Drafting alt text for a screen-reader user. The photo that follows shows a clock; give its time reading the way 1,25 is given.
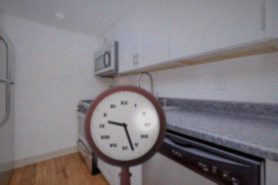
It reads 9,27
